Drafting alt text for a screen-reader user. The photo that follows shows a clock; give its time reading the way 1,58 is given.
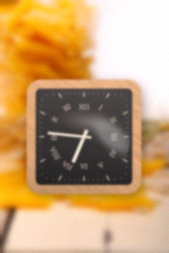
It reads 6,46
